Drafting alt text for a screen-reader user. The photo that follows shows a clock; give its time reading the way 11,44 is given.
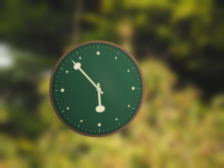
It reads 5,53
